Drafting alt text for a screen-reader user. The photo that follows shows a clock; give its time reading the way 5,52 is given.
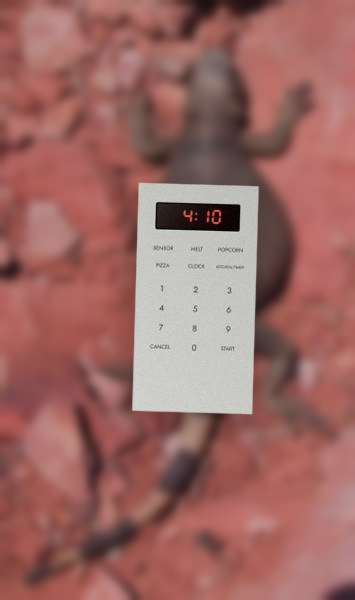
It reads 4,10
